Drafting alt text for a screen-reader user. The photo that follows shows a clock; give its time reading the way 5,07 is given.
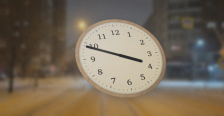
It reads 3,49
